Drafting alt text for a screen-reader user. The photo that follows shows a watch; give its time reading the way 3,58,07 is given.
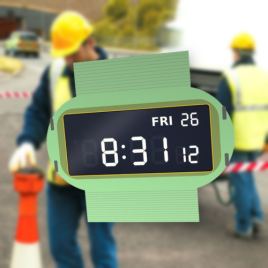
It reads 8,31,12
